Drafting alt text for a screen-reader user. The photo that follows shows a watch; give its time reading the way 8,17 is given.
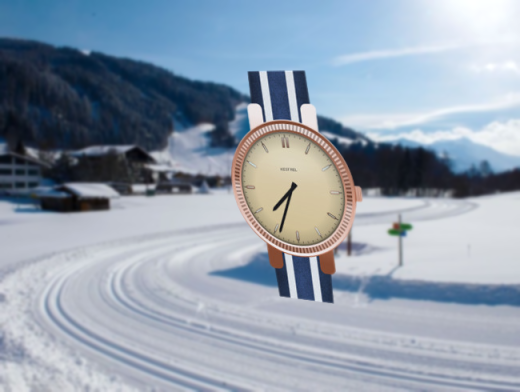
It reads 7,34
